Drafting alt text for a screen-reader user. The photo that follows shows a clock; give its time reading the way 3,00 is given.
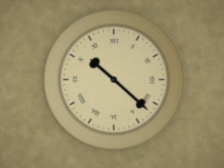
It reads 10,22
